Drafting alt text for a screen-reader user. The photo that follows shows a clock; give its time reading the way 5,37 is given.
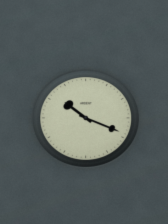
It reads 10,19
